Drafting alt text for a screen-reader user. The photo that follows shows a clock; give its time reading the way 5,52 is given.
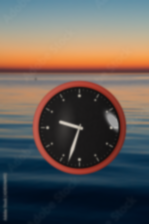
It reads 9,33
